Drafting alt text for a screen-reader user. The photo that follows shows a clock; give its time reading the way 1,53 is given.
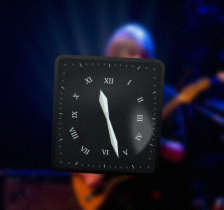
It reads 11,27
